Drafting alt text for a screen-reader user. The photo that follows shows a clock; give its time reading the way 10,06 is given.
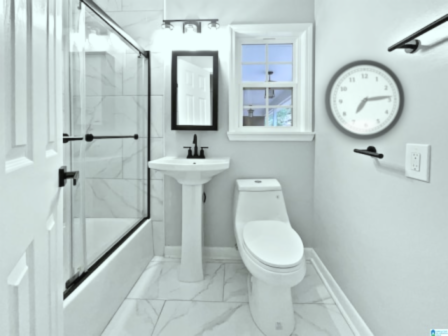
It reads 7,14
